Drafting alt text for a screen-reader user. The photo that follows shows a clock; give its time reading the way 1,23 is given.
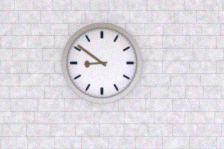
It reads 8,51
